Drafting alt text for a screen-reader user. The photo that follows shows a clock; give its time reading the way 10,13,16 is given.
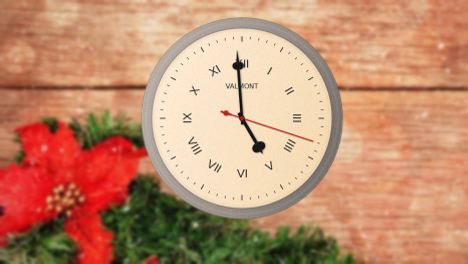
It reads 4,59,18
